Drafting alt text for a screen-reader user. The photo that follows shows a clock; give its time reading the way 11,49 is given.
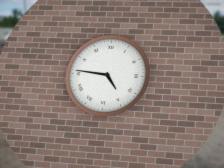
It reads 4,46
